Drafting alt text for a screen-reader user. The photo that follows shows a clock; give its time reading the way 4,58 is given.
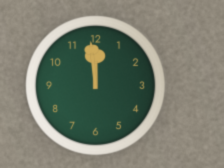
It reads 11,59
